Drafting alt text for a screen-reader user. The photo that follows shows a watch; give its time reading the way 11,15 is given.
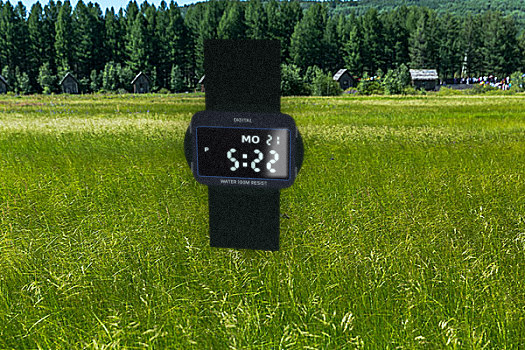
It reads 5,22
